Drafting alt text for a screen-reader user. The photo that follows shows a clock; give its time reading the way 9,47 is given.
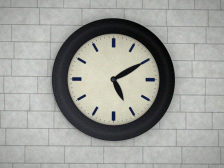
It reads 5,10
